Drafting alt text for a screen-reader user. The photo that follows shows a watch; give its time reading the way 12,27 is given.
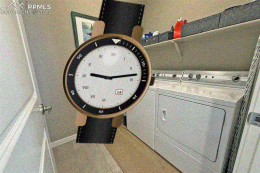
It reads 9,13
